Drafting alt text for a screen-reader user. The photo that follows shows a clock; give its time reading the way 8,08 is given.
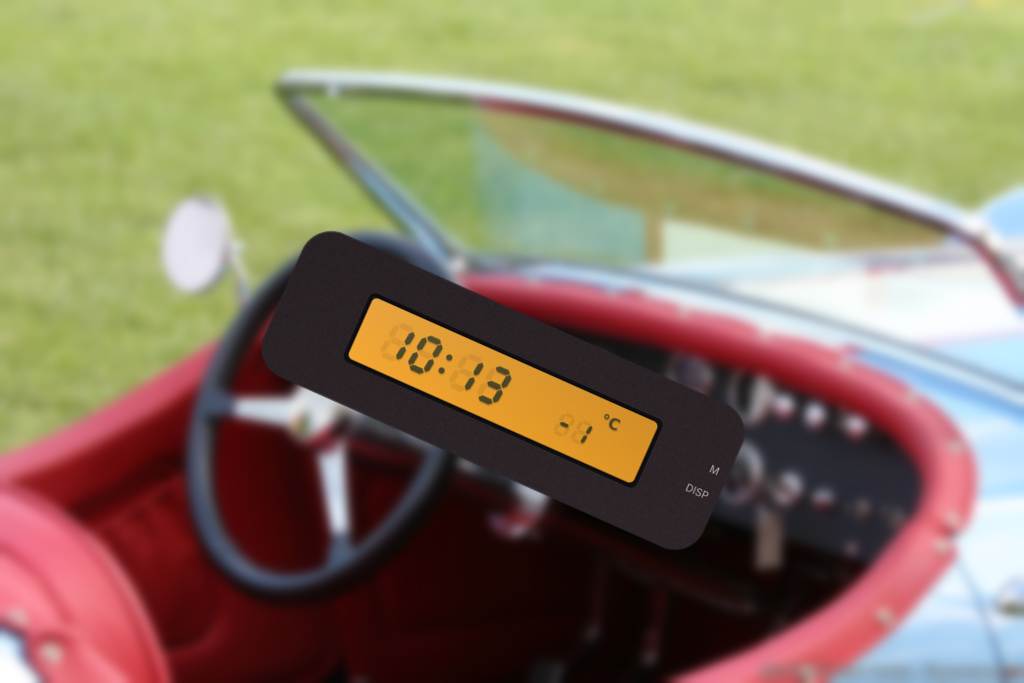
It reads 10,13
